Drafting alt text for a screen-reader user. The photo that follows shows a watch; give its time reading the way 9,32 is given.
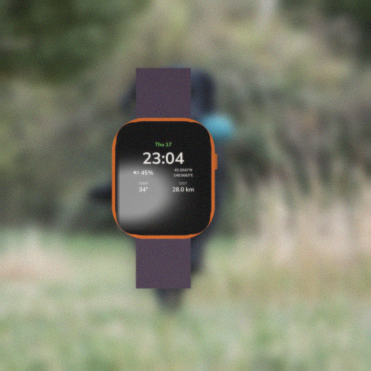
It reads 23,04
